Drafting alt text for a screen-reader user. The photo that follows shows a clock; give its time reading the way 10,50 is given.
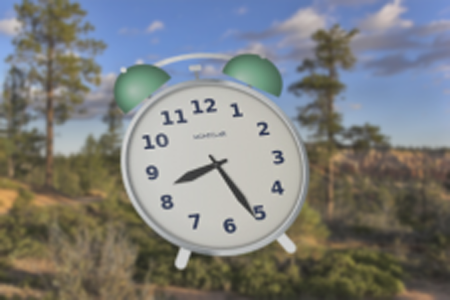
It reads 8,26
